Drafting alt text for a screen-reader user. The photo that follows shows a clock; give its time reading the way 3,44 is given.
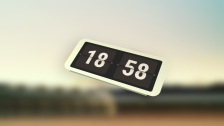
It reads 18,58
